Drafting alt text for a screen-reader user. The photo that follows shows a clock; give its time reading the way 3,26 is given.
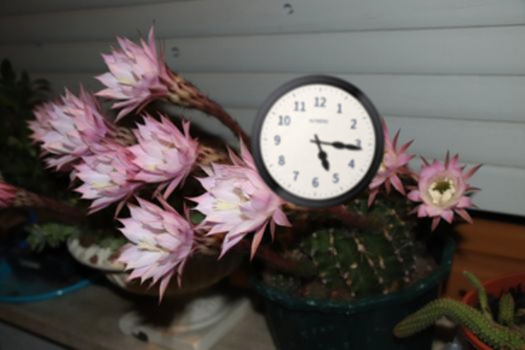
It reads 5,16
